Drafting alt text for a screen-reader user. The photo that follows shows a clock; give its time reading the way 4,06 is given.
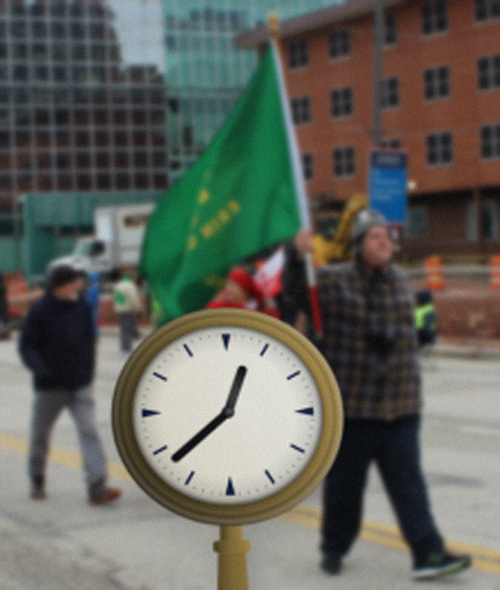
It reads 12,38
